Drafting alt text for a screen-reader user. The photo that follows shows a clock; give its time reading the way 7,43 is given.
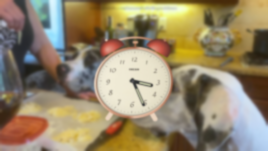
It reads 3,26
